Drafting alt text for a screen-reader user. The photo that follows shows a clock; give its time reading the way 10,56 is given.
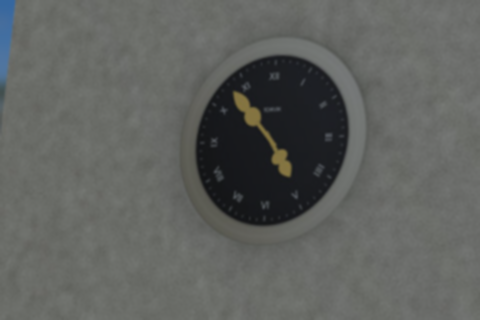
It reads 4,53
